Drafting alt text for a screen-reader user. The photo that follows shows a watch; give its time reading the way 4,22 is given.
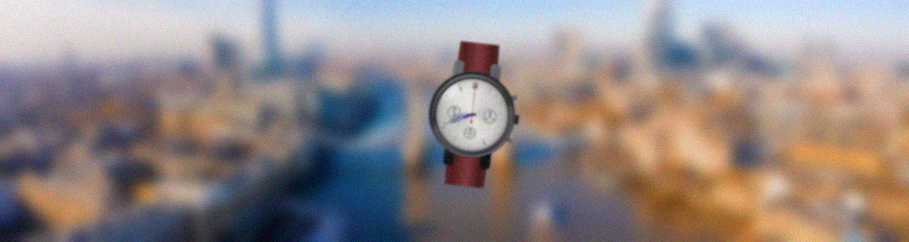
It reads 8,41
